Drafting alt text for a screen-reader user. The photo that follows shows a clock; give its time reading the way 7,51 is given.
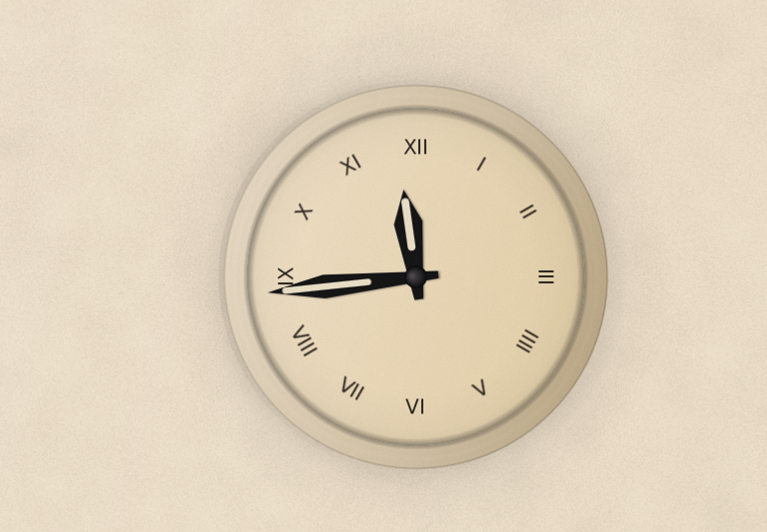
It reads 11,44
